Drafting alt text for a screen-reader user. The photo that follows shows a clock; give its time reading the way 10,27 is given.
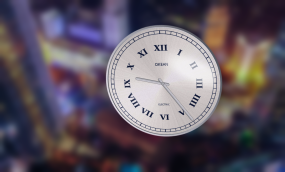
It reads 9,24
